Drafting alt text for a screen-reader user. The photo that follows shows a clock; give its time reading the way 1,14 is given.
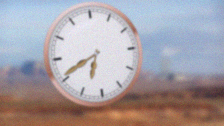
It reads 6,41
